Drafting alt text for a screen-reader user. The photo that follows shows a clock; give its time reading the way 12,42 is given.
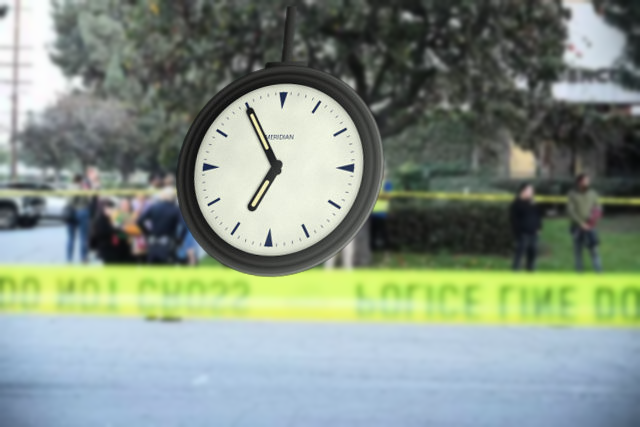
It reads 6,55
